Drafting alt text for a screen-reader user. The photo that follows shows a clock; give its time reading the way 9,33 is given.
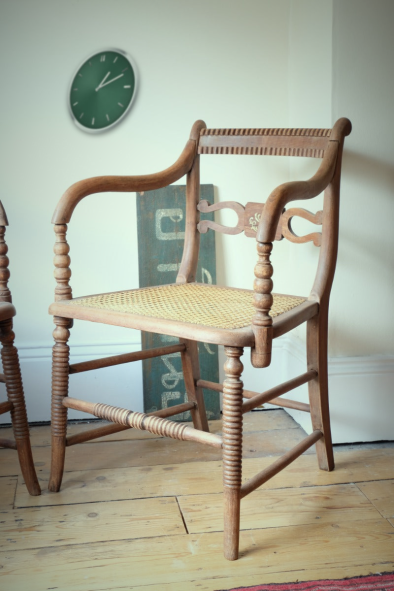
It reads 1,11
